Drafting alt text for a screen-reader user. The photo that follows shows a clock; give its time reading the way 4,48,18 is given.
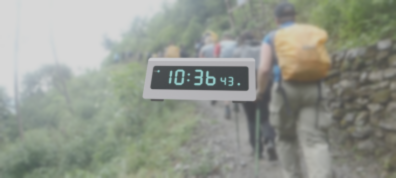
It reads 10,36,43
